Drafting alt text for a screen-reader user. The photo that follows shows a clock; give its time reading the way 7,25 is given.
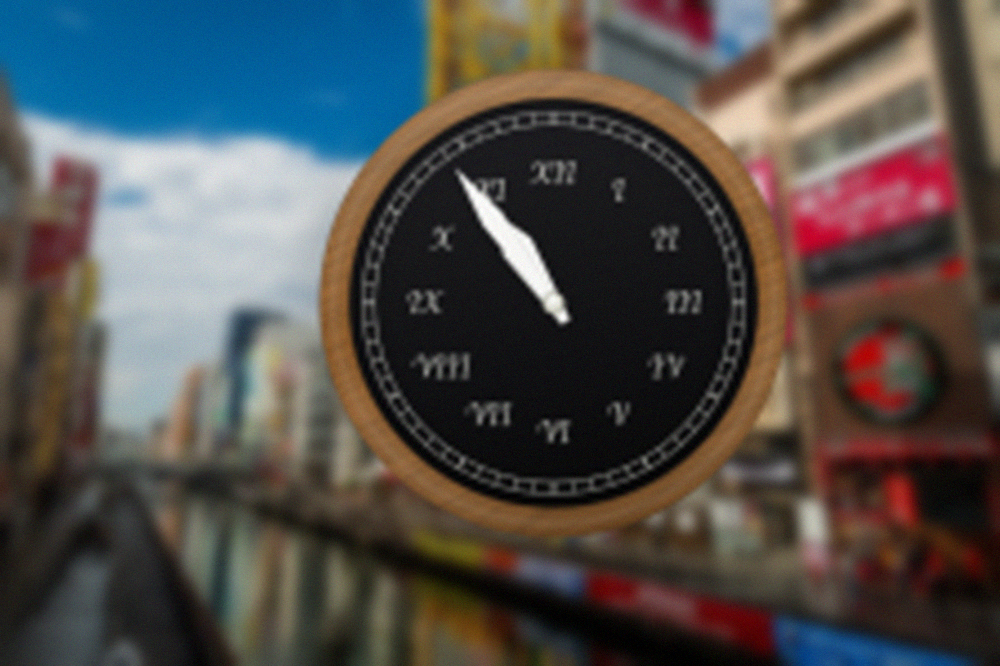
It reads 10,54
